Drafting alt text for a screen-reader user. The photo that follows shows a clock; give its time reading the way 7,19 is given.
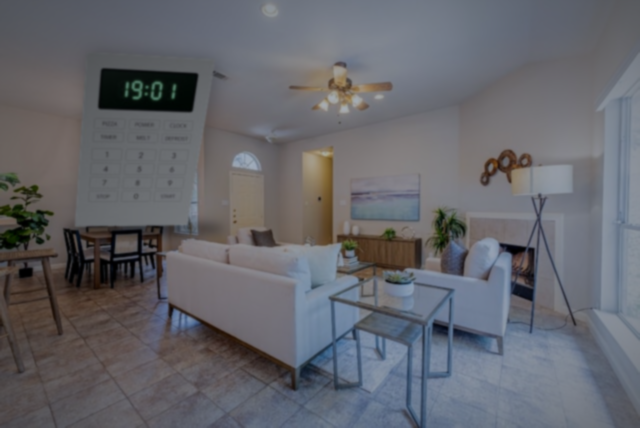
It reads 19,01
